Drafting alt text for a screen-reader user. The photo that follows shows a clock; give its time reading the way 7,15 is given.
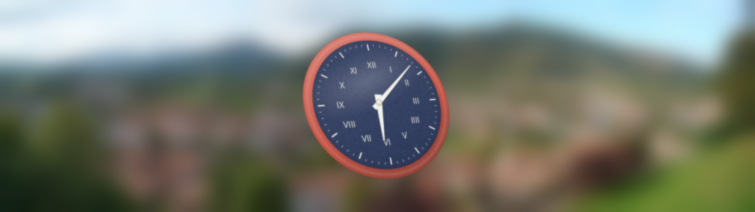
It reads 6,08
